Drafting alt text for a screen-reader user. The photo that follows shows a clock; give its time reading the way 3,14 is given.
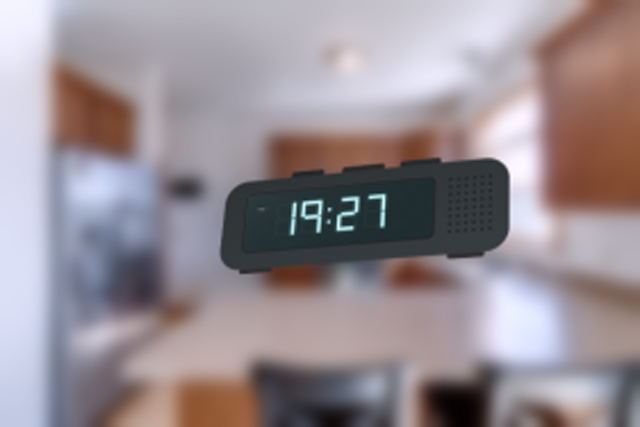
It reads 19,27
